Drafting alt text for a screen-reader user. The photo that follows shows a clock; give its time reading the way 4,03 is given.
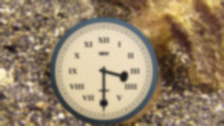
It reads 3,30
